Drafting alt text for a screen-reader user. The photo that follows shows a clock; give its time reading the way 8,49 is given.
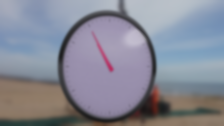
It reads 10,55
